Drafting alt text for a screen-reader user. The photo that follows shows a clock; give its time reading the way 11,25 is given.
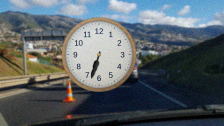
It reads 6,33
